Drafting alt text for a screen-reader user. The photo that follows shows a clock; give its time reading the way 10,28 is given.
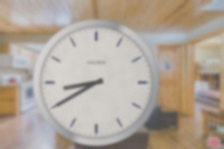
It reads 8,40
